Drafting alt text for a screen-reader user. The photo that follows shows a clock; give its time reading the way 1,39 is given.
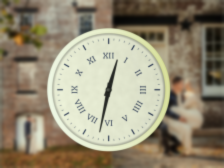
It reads 12,32
